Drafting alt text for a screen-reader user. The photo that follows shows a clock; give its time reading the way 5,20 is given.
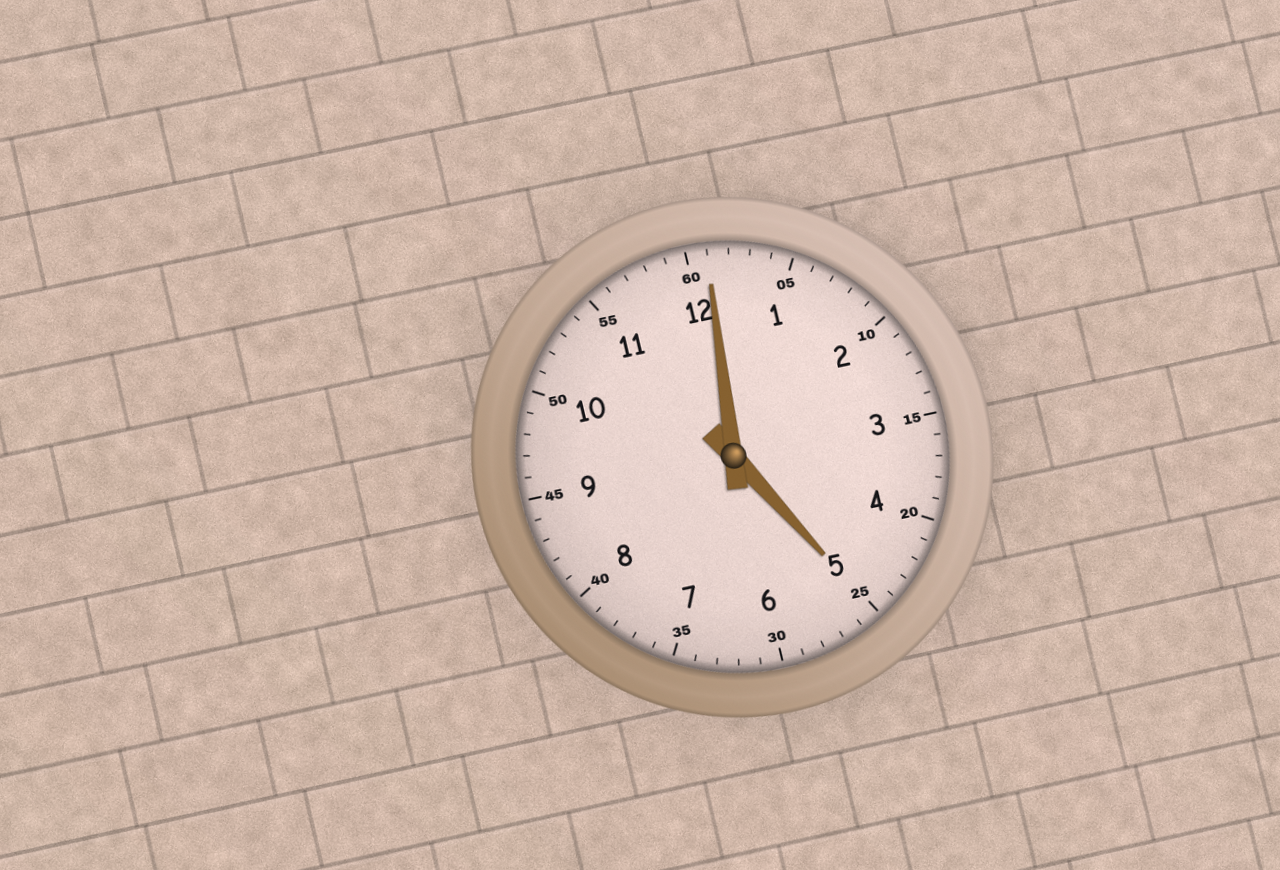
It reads 5,01
